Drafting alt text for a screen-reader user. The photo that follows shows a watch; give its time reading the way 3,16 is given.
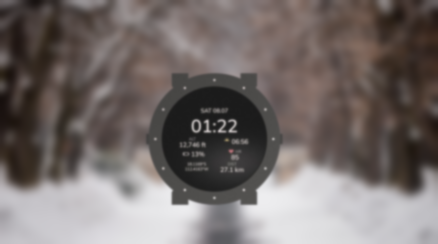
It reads 1,22
